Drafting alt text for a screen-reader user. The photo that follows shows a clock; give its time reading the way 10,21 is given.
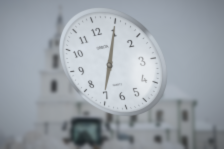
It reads 7,05
